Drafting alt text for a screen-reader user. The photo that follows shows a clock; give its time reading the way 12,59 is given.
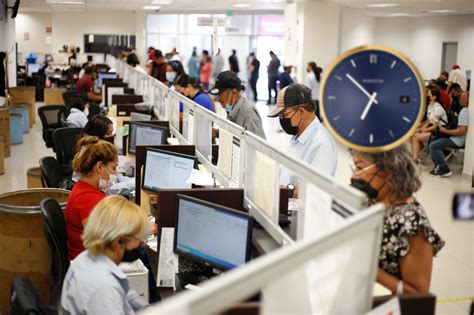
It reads 6,52
